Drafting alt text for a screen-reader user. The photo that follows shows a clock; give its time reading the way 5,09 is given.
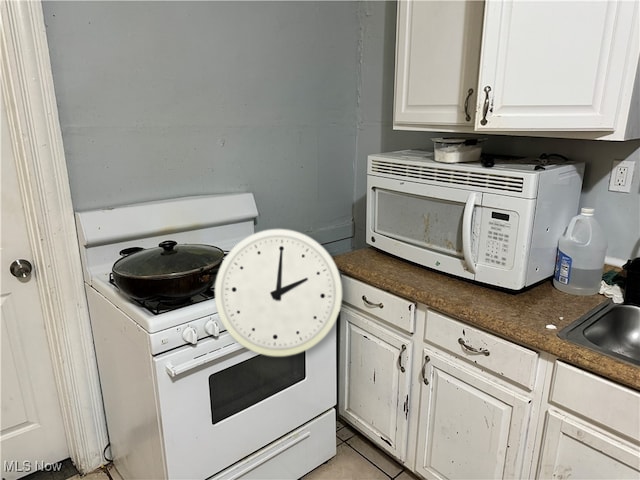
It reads 2,00
